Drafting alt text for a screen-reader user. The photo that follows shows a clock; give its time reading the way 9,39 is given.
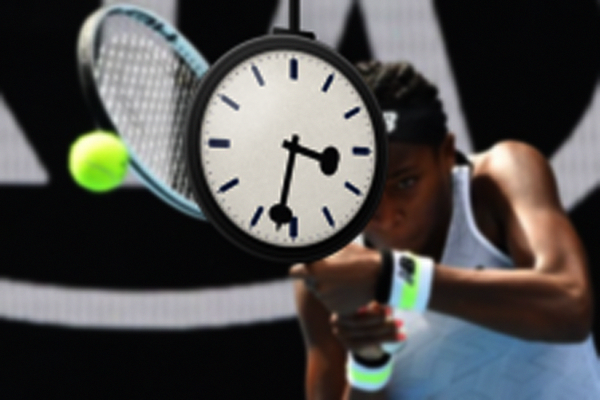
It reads 3,32
